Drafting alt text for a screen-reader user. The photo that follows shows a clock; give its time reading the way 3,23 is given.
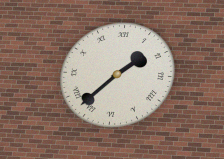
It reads 1,37
